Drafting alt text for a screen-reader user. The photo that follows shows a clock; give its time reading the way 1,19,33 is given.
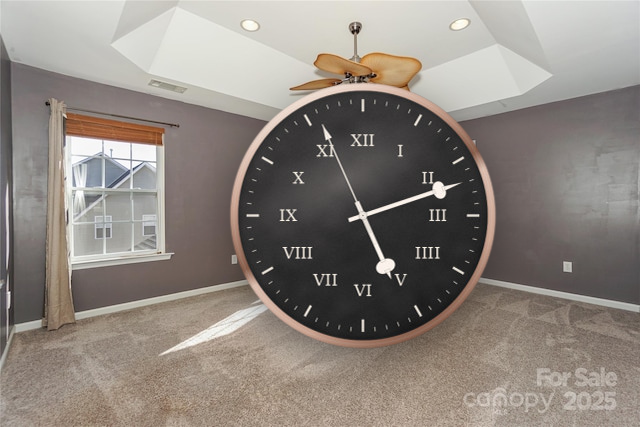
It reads 5,11,56
